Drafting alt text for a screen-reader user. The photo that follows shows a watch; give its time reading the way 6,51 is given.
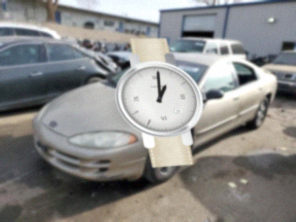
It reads 1,01
